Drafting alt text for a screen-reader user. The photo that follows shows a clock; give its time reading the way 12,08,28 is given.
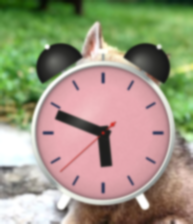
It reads 5,48,38
